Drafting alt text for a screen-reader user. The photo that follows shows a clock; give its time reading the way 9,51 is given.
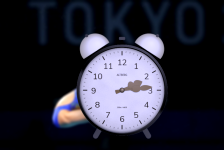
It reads 2,14
